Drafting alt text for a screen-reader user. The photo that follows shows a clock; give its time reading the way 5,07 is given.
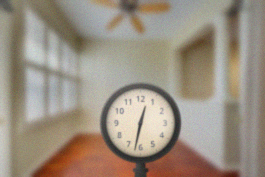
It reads 12,32
